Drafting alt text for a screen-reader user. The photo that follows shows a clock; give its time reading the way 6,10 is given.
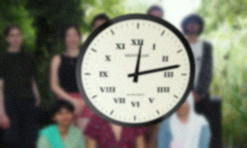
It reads 12,13
